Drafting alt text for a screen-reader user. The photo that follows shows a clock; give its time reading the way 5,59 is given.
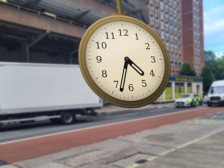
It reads 4,33
